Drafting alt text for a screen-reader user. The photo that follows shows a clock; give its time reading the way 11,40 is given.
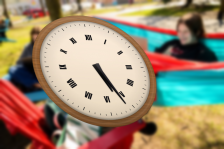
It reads 5,26
